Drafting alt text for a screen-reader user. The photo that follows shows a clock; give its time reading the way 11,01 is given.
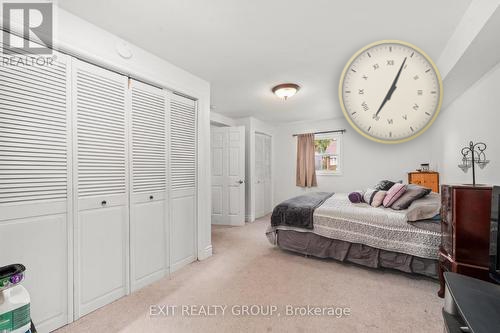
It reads 7,04
